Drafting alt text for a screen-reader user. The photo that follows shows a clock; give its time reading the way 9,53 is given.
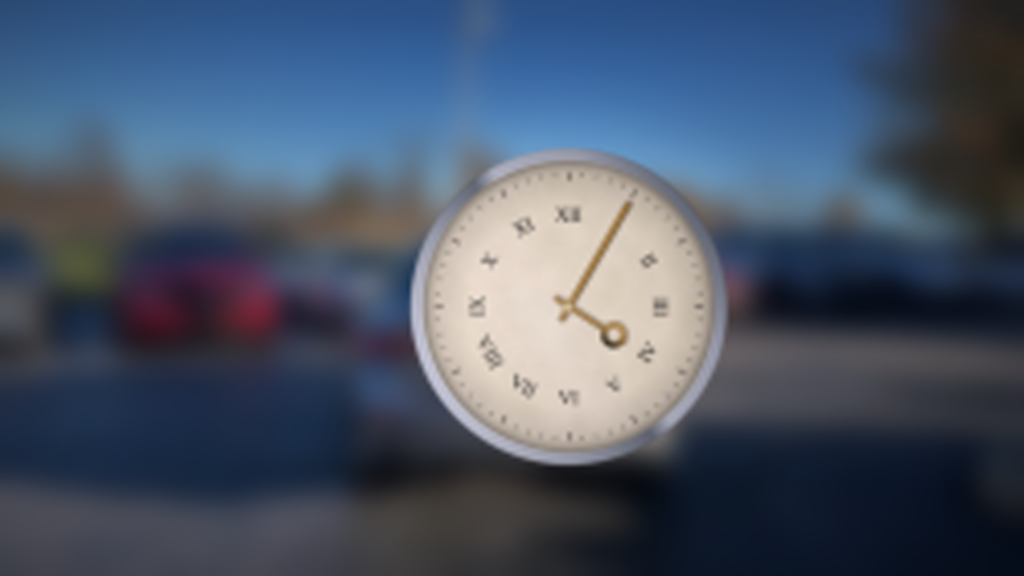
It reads 4,05
